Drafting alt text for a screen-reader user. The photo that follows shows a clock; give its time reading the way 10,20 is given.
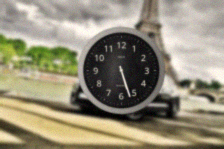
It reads 5,27
